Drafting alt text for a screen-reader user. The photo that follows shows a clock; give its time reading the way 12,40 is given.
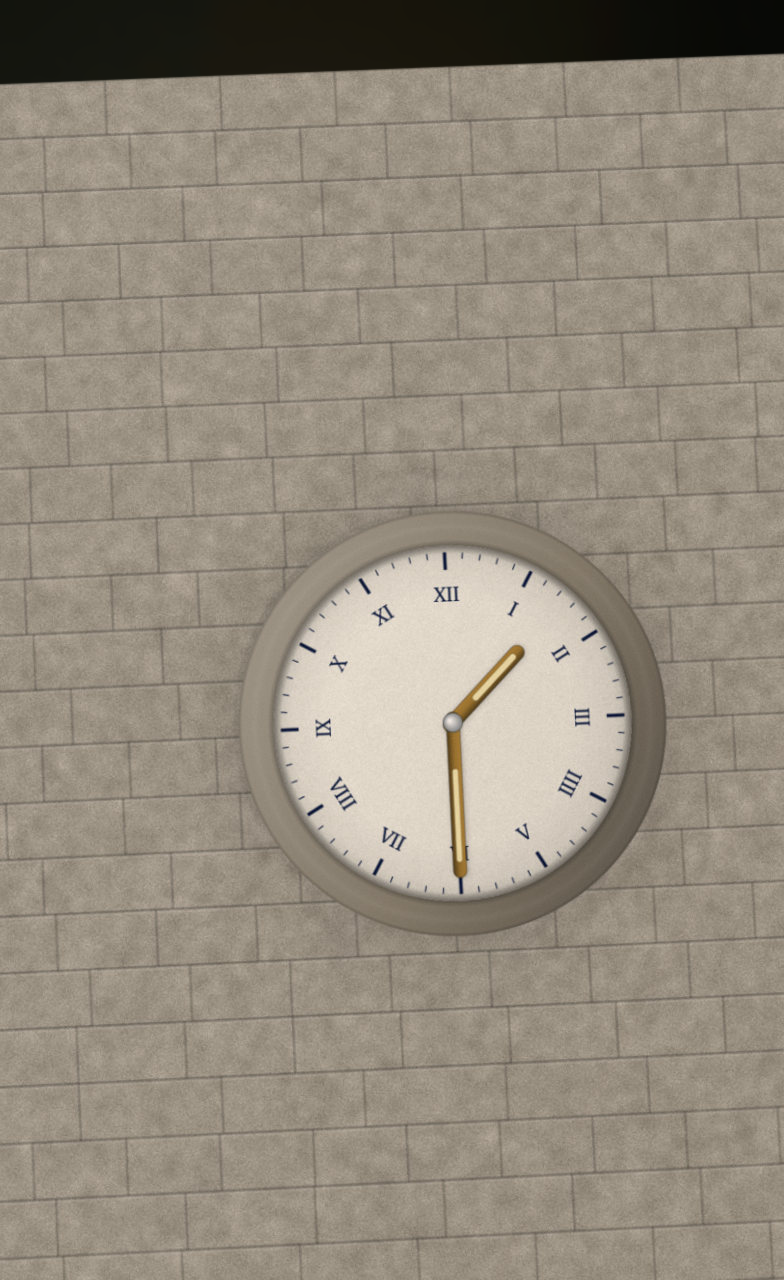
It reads 1,30
